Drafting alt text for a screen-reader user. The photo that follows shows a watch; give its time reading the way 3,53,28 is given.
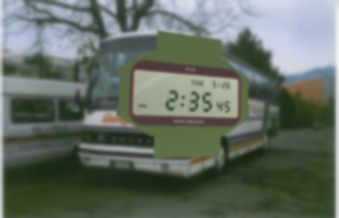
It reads 2,35,45
